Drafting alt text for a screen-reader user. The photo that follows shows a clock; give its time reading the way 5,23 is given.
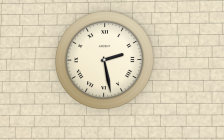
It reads 2,28
